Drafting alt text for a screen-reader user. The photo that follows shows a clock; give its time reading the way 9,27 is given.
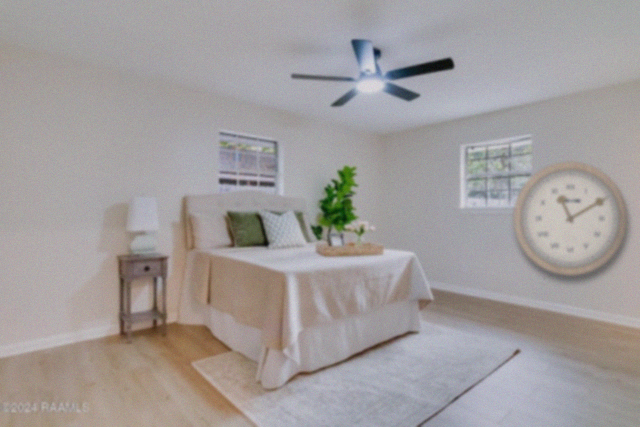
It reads 11,10
